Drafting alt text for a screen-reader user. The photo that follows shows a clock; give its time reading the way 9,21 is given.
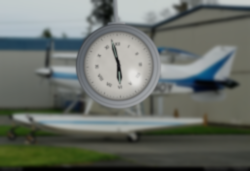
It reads 5,58
